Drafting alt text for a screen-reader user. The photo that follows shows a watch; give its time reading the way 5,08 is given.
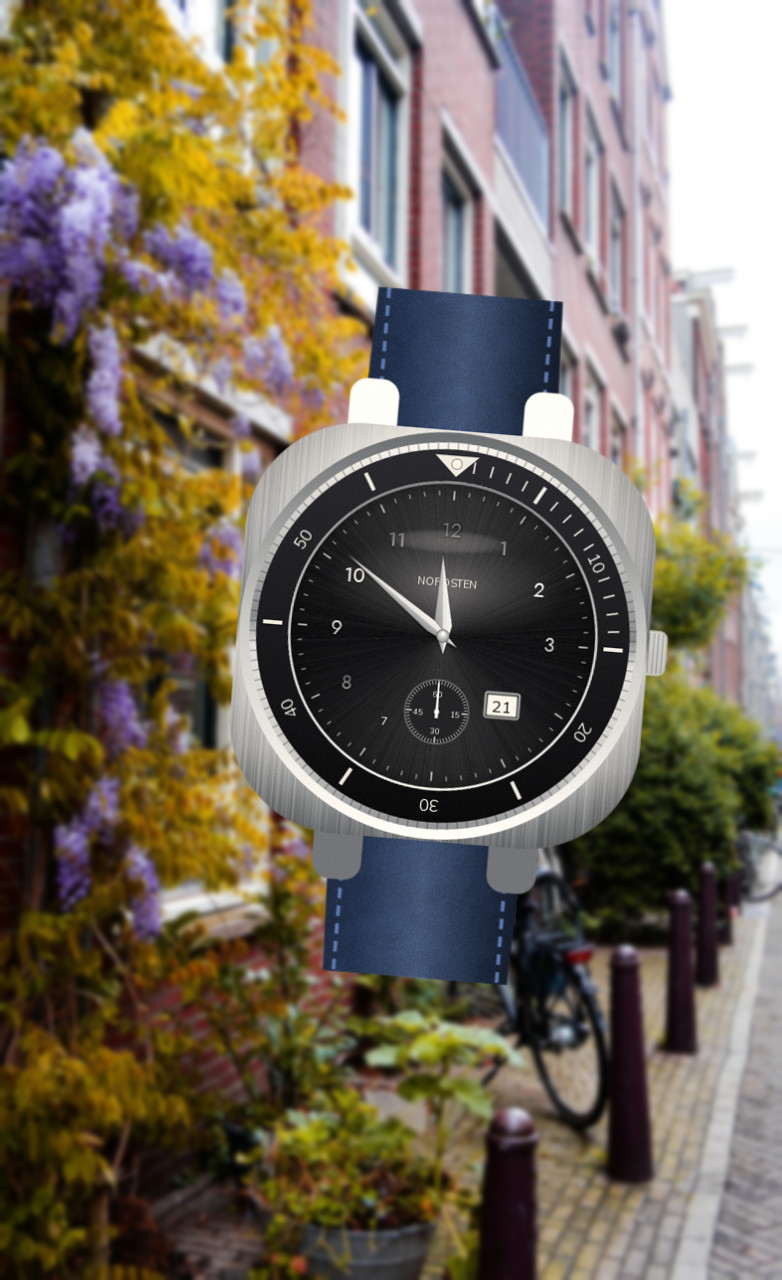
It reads 11,51
